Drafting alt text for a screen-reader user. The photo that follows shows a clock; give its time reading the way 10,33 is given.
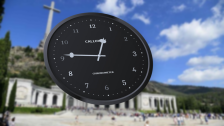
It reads 12,46
